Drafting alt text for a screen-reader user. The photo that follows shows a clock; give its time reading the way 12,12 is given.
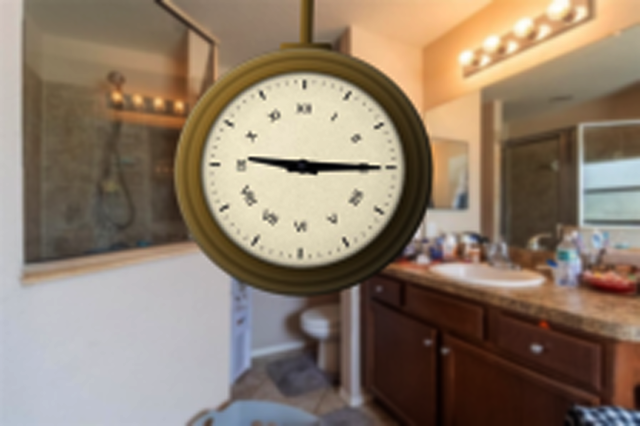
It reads 9,15
